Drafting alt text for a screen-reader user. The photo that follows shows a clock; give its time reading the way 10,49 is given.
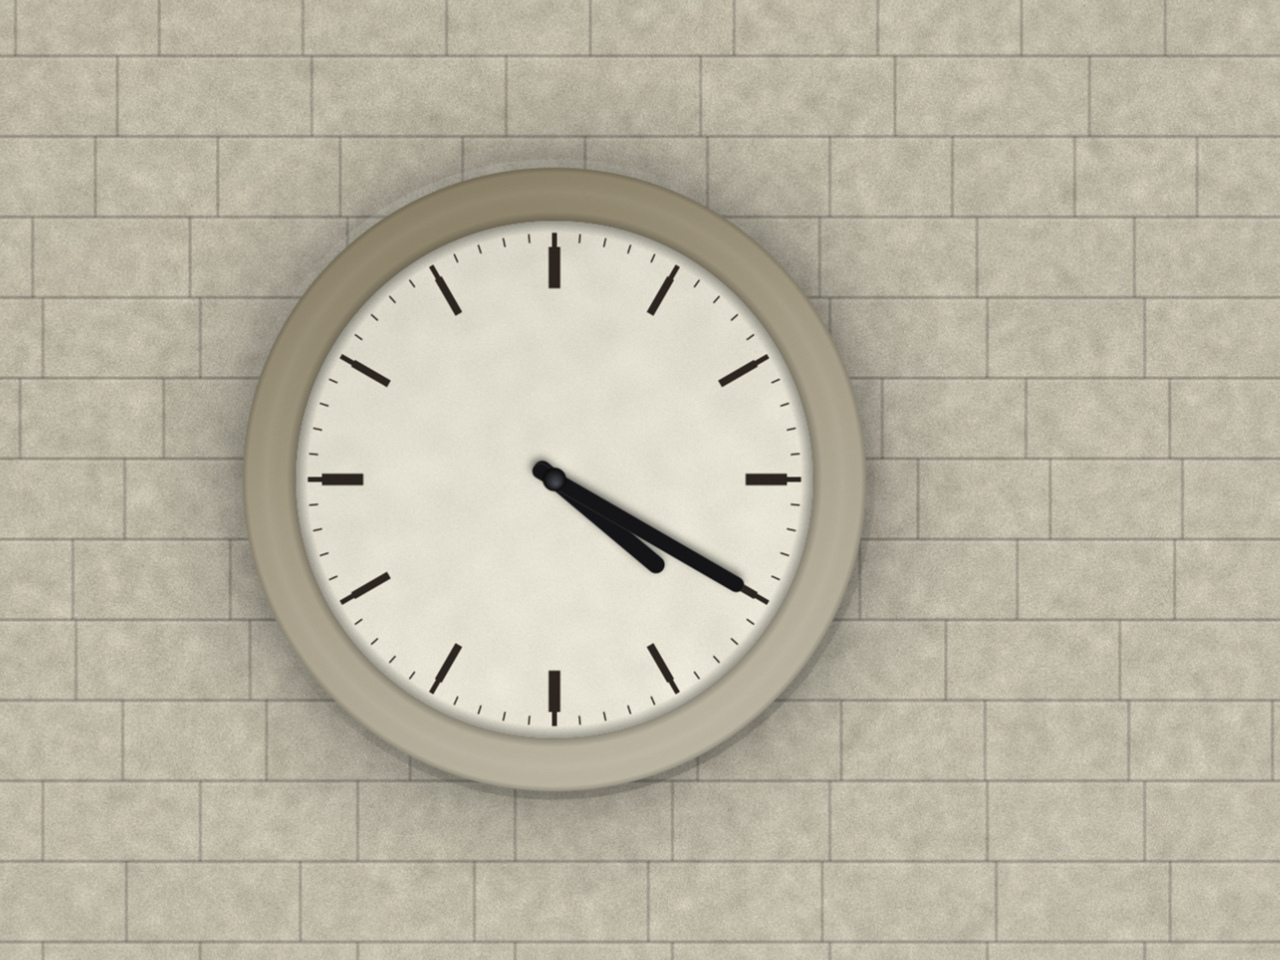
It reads 4,20
